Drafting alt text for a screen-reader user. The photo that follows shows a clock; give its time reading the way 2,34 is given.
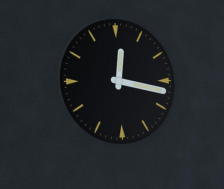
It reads 12,17
